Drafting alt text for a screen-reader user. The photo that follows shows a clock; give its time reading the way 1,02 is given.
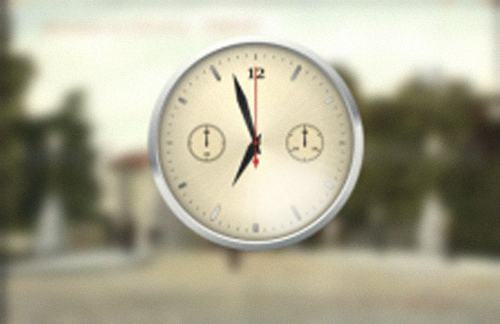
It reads 6,57
